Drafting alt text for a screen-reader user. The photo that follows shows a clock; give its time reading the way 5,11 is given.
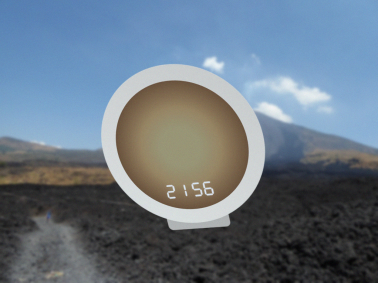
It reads 21,56
